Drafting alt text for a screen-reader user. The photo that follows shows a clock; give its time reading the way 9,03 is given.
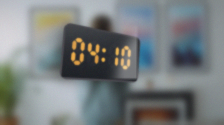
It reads 4,10
